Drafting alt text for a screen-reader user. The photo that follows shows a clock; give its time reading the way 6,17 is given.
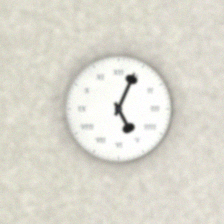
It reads 5,04
